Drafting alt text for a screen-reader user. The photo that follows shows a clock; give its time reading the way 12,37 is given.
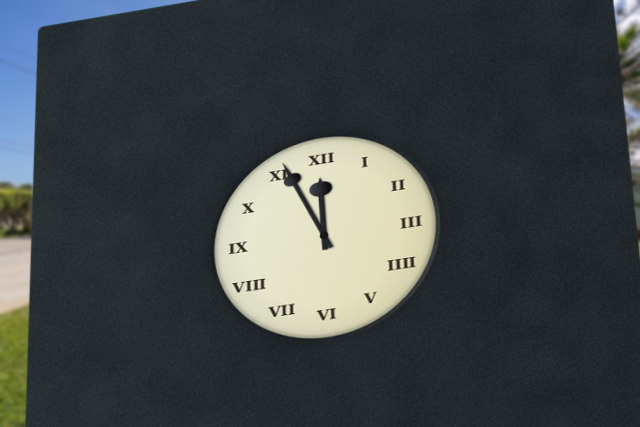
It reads 11,56
